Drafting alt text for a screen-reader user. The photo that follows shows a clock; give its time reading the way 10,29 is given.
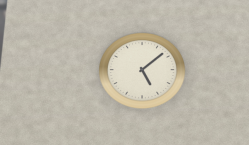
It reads 5,08
